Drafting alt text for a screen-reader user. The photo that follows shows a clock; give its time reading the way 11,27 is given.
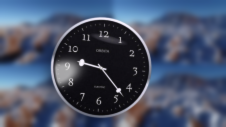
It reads 9,23
